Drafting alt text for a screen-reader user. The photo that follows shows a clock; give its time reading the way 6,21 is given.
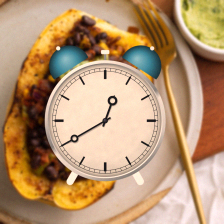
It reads 12,40
